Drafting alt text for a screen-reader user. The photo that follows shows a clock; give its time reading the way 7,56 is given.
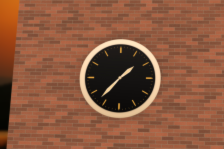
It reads 1,37
